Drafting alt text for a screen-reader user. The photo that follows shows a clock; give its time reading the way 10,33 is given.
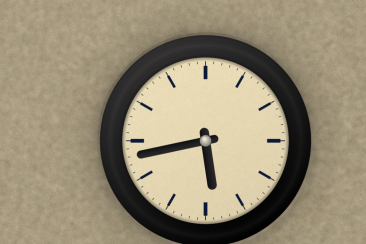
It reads 5,43
